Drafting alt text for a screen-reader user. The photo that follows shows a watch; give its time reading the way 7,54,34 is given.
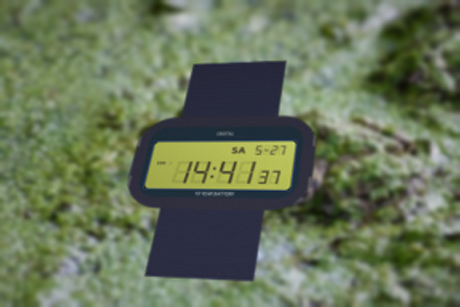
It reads 14,41,37
